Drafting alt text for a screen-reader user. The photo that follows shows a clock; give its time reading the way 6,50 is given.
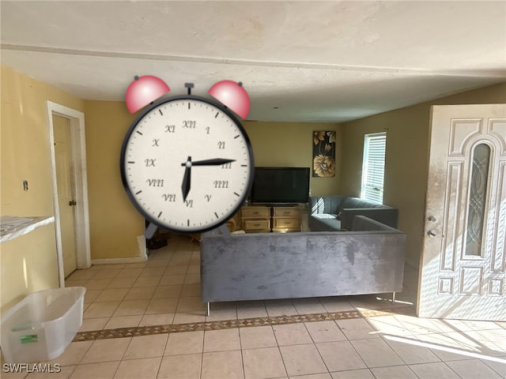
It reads 6,14
